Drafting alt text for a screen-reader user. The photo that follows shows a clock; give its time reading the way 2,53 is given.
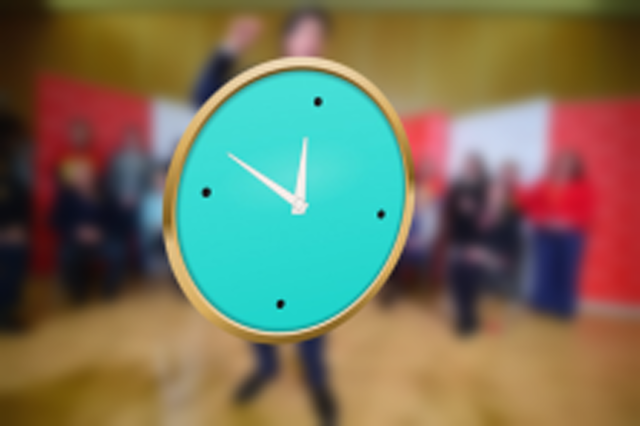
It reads 11,49
